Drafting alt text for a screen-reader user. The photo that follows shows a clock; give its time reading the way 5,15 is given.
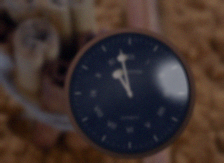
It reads 10,58
